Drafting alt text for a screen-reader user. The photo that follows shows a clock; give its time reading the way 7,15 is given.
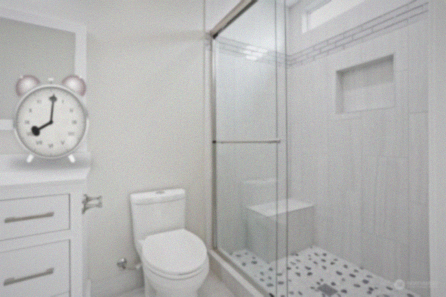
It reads 8,01
